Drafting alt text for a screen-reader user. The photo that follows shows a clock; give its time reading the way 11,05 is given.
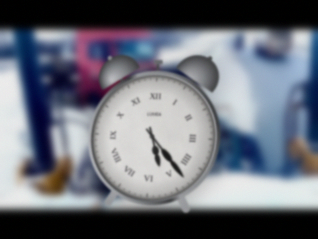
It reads 5,23
